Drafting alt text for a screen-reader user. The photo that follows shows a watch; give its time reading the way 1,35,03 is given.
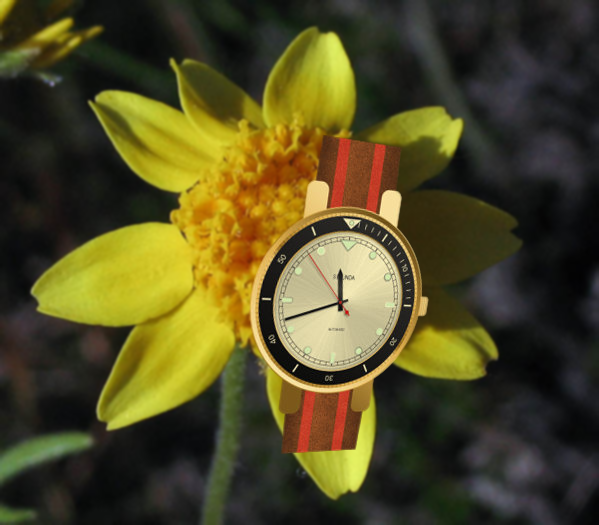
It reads 11,41,53
